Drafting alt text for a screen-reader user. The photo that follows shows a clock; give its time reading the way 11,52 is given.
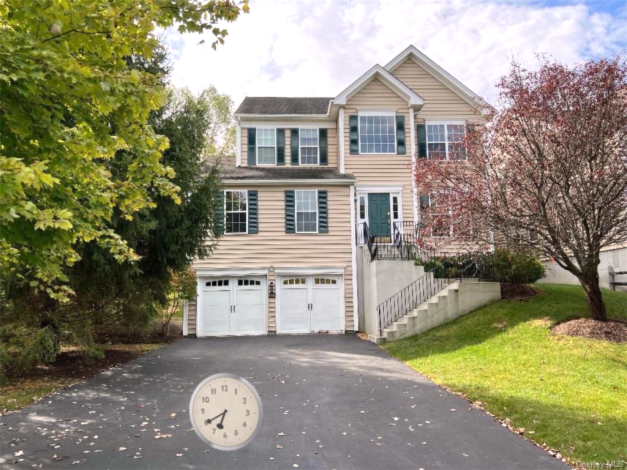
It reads 6,40
